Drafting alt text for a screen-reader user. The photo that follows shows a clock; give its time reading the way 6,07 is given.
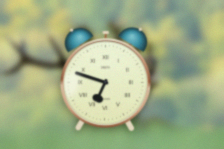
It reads 6,48
